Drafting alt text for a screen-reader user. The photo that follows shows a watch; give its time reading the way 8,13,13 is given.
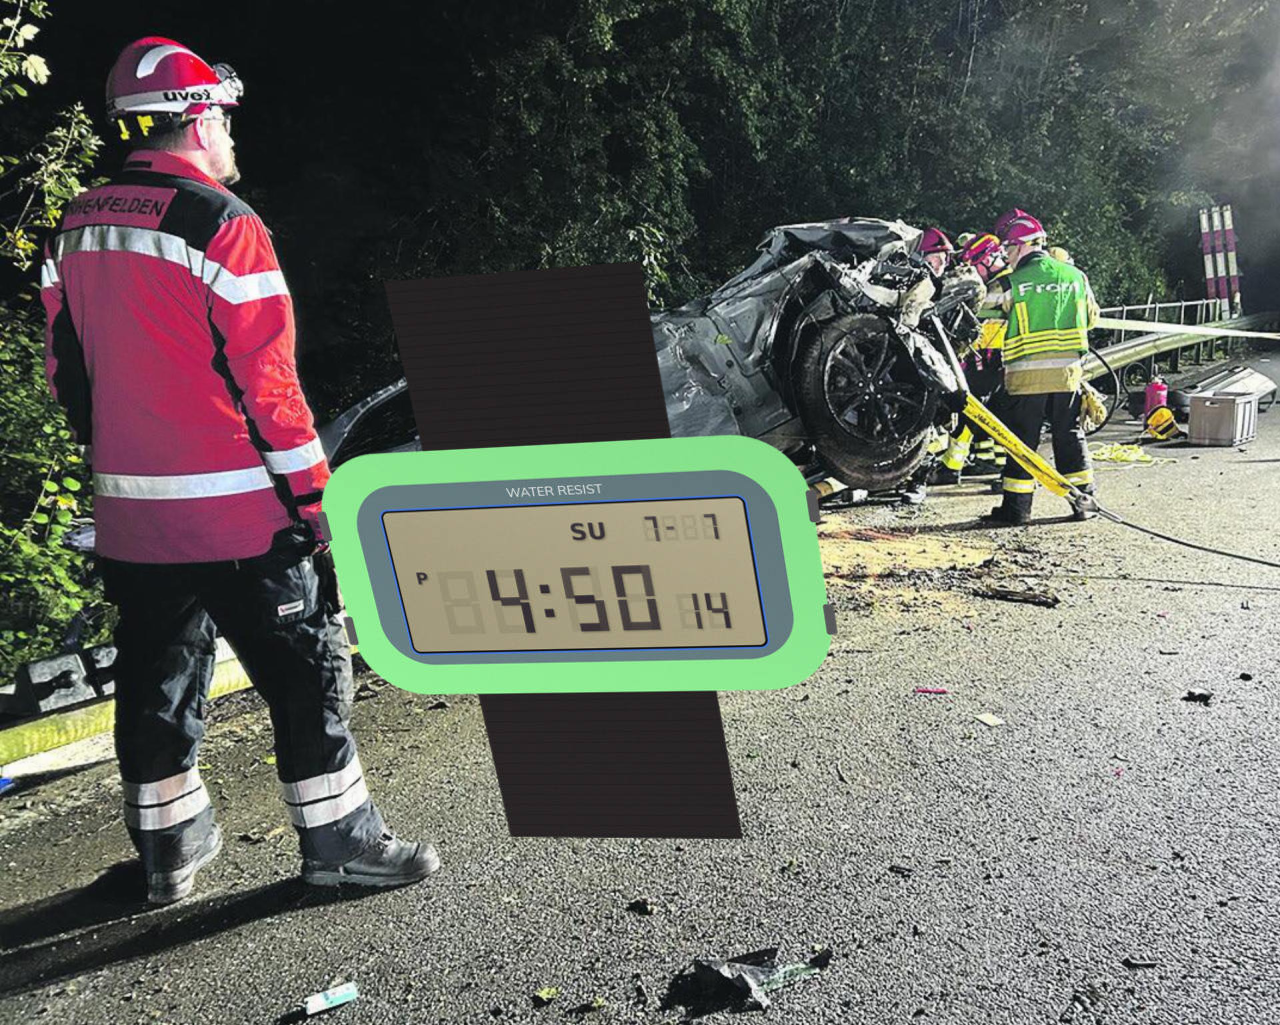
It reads 4,50,14
